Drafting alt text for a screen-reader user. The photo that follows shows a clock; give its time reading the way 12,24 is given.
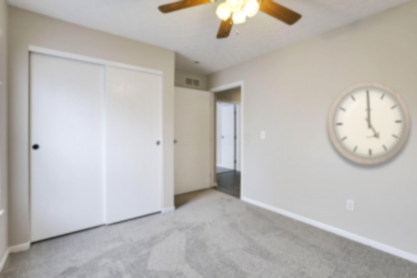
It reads 5,00
